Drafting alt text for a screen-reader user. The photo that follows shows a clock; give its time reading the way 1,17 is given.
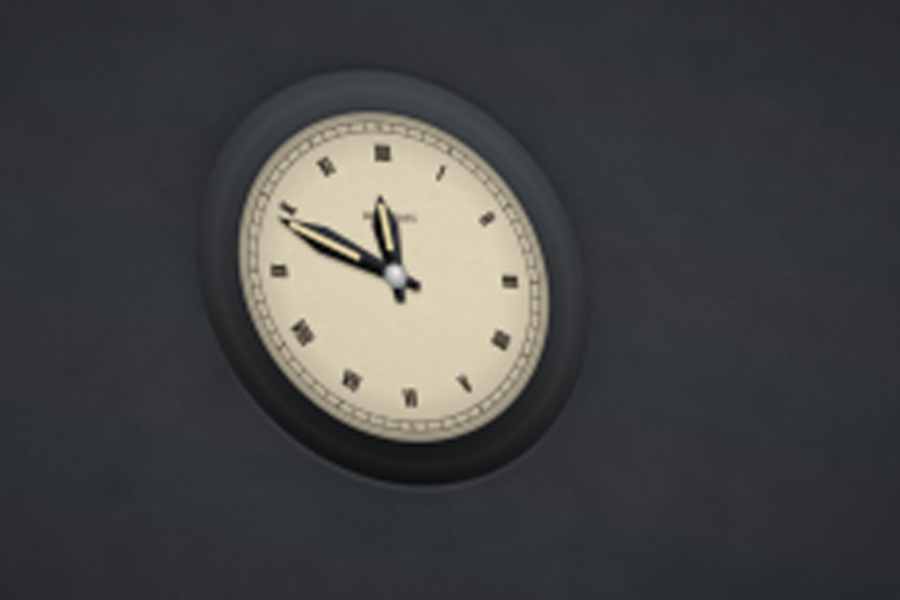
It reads 11,49
